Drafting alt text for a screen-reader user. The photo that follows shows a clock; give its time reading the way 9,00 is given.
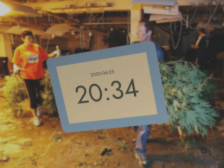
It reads 20,34
